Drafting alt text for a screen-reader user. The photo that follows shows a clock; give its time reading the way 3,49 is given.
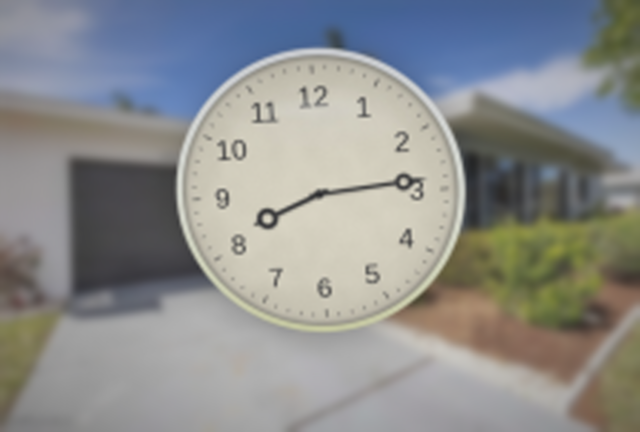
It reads 8,14
